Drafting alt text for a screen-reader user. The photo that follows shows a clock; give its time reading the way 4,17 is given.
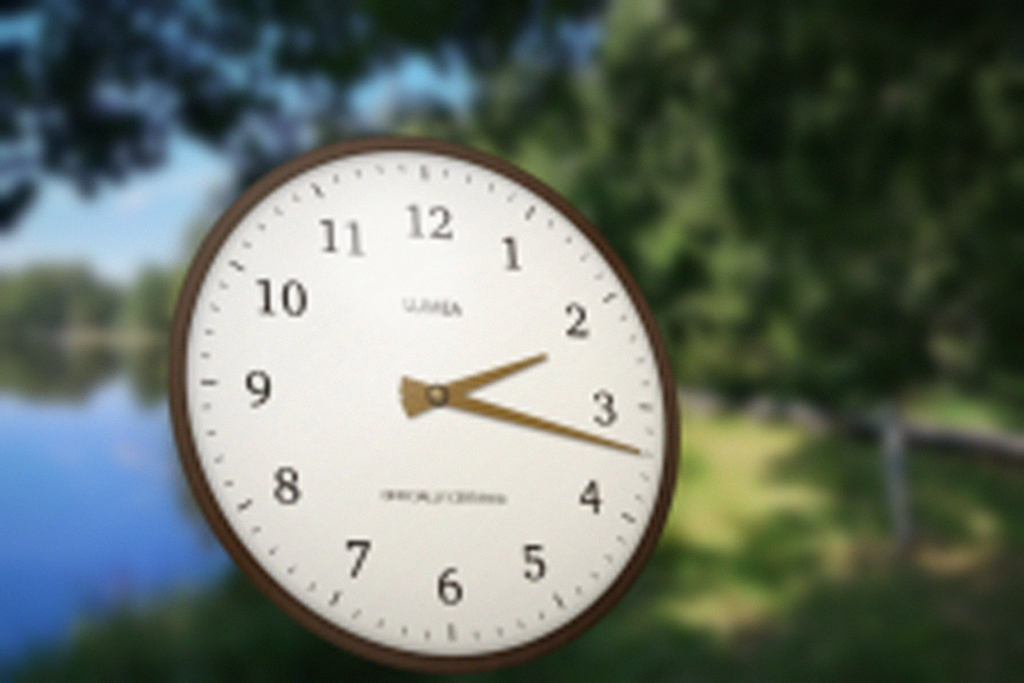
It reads 2,17
